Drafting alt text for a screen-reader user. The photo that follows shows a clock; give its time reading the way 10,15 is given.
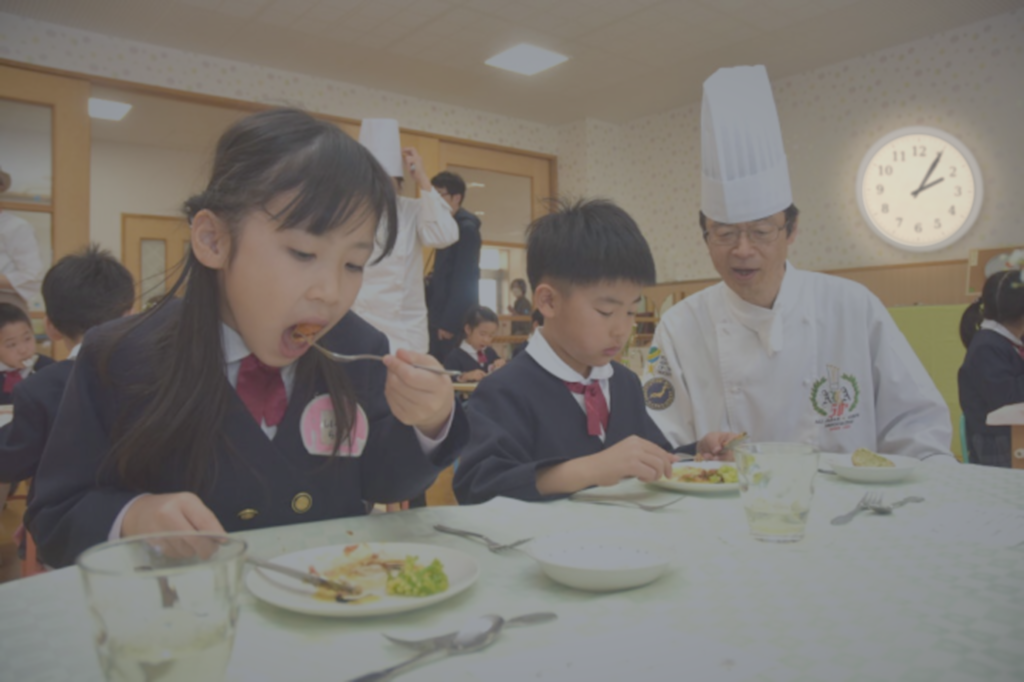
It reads 2,05
